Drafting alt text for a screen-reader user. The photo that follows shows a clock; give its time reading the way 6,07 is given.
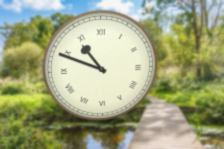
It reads 10,49
